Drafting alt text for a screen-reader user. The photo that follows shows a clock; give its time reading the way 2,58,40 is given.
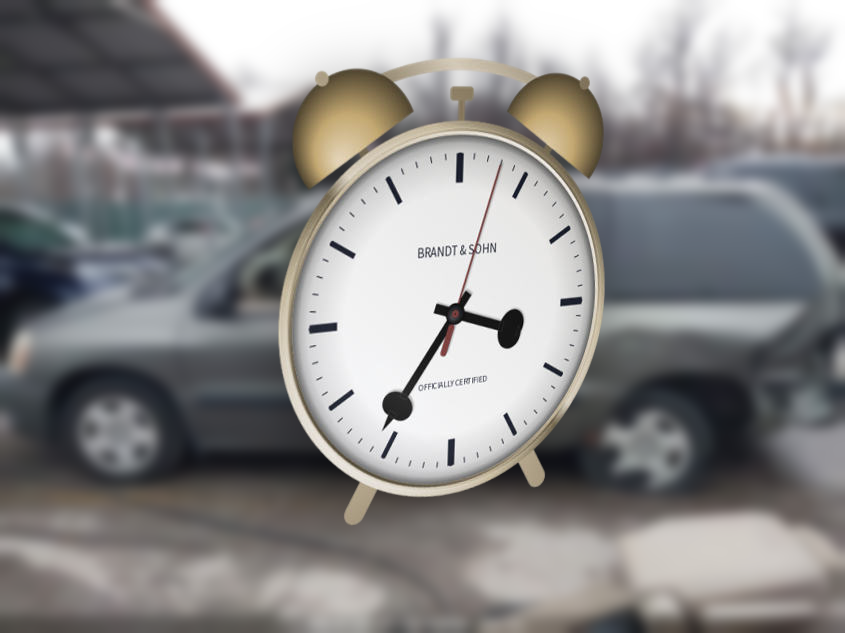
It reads 3,36,03
